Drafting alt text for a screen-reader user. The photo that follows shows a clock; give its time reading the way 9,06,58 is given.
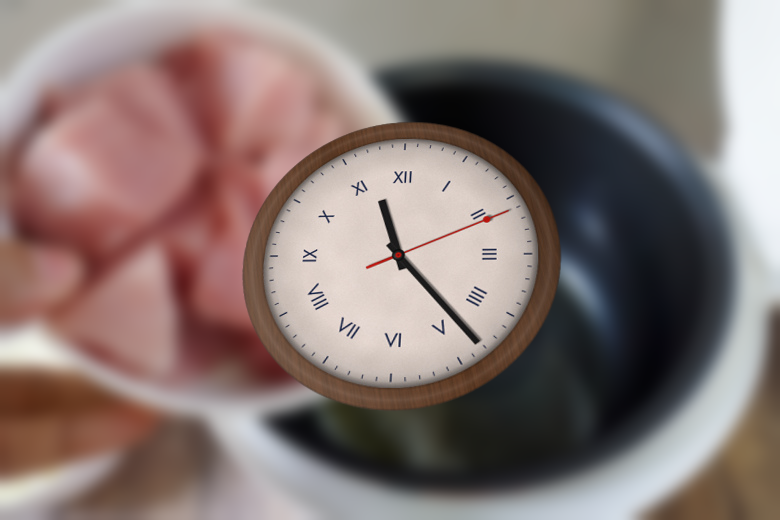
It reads 11,23,11
